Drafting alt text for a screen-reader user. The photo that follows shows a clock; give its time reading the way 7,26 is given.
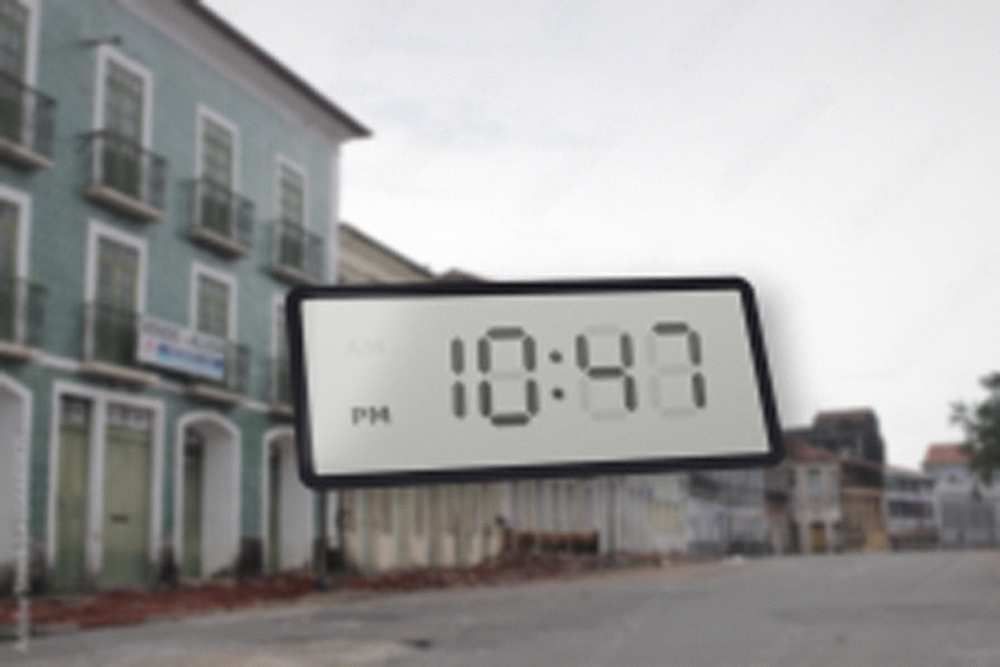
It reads 10,47
